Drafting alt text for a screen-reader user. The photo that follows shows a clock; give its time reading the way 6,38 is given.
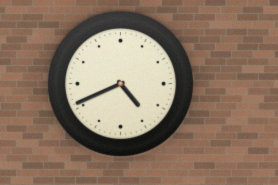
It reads 4,41
